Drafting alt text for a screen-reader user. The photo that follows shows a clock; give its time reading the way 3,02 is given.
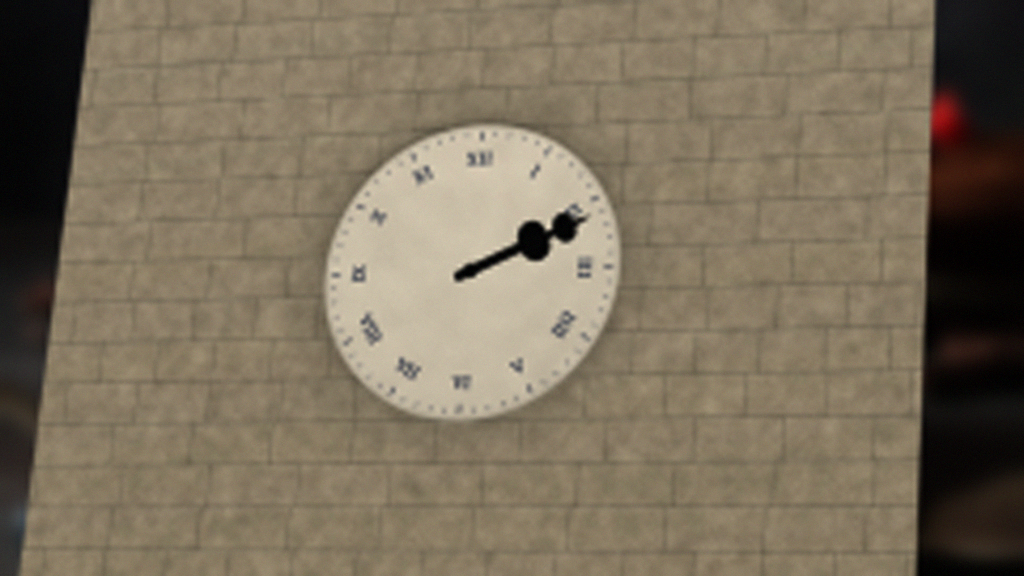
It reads 2,11
